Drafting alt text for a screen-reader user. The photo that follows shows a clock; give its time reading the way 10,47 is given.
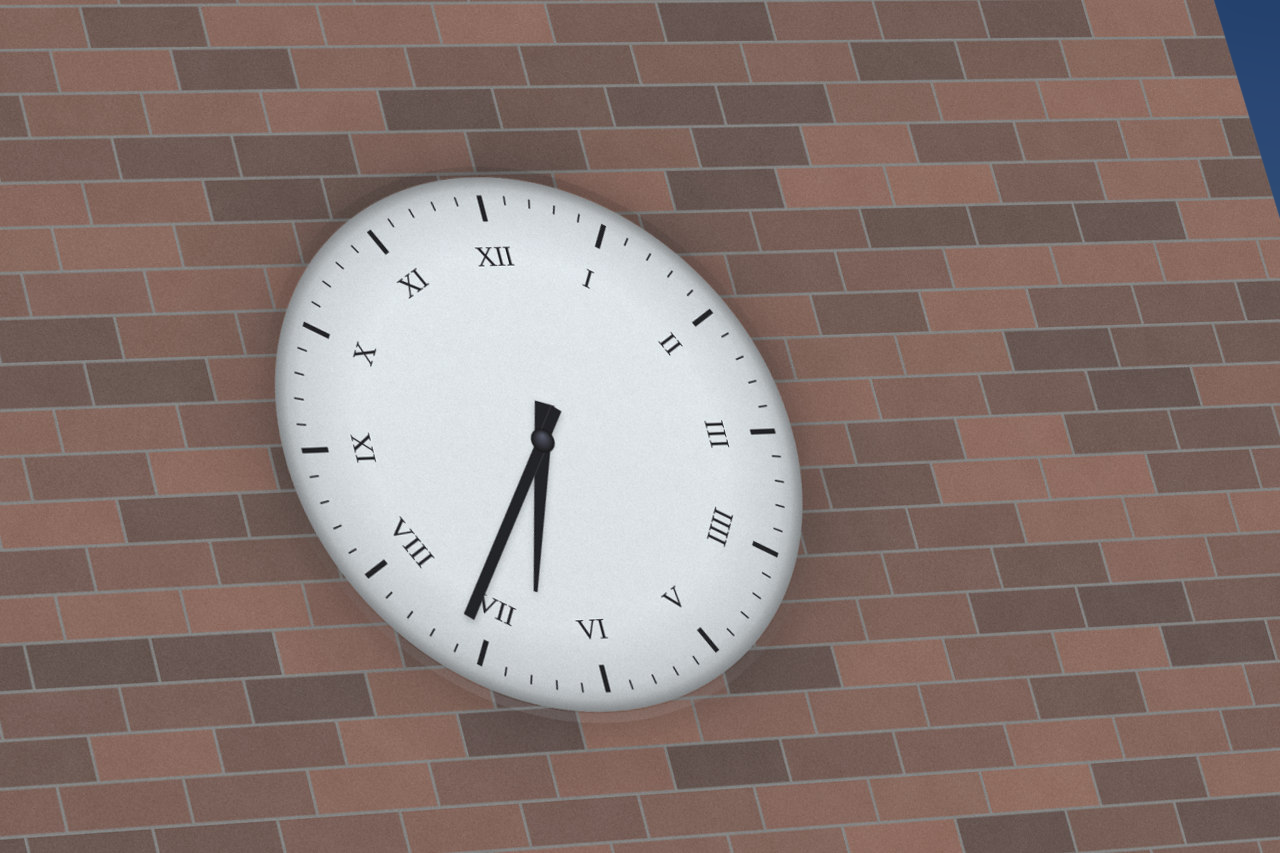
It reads 6,36
